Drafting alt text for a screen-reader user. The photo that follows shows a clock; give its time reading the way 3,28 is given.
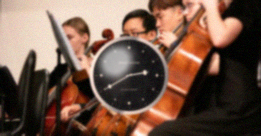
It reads 2,40
